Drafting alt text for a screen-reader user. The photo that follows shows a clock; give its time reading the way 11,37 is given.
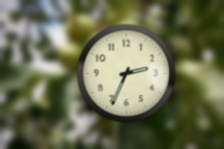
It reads 2,34
